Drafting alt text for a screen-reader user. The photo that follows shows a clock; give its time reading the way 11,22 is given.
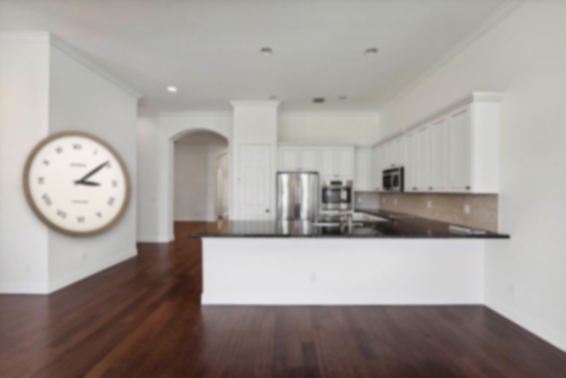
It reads 3,09
